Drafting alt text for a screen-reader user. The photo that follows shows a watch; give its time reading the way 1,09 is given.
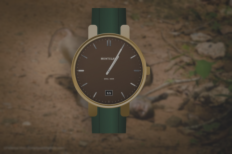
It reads 1,05
